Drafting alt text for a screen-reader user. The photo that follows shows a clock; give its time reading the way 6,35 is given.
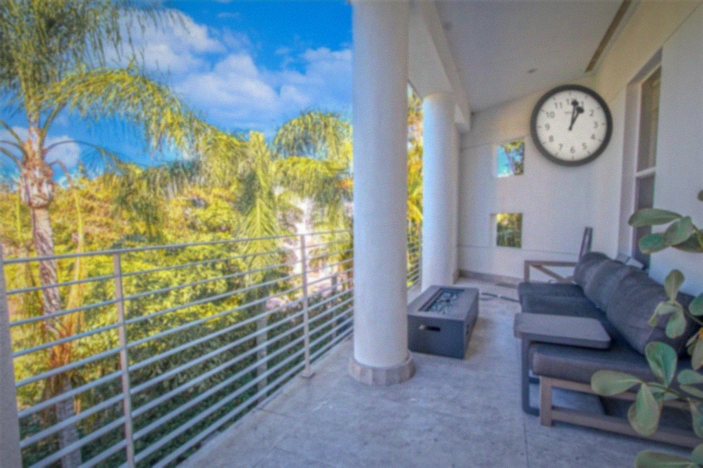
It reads 1,02
